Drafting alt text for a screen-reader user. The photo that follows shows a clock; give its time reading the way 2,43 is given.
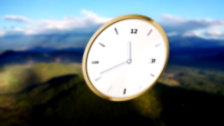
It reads 11,41
